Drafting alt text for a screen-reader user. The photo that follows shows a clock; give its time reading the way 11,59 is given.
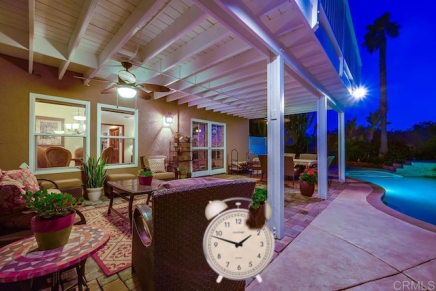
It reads 1,48
